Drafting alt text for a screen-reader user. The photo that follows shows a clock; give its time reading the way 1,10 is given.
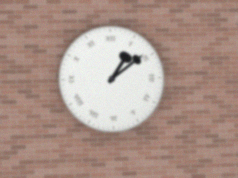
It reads 1,09
